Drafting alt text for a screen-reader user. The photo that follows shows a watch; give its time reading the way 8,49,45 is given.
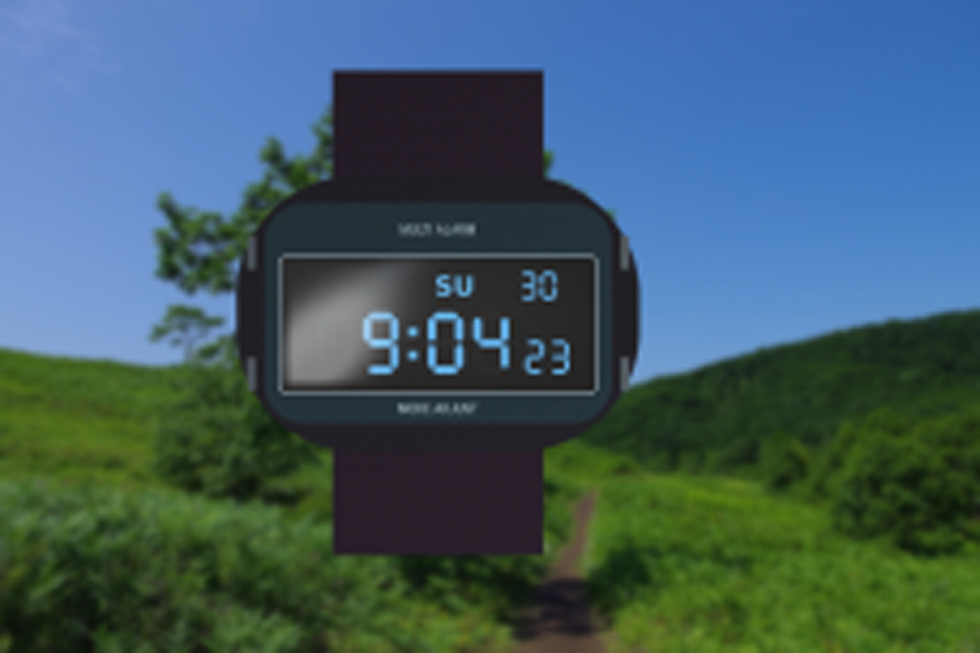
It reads 9,04,23
